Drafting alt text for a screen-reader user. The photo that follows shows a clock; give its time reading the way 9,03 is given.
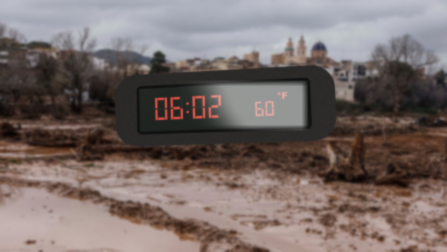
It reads 6,02
